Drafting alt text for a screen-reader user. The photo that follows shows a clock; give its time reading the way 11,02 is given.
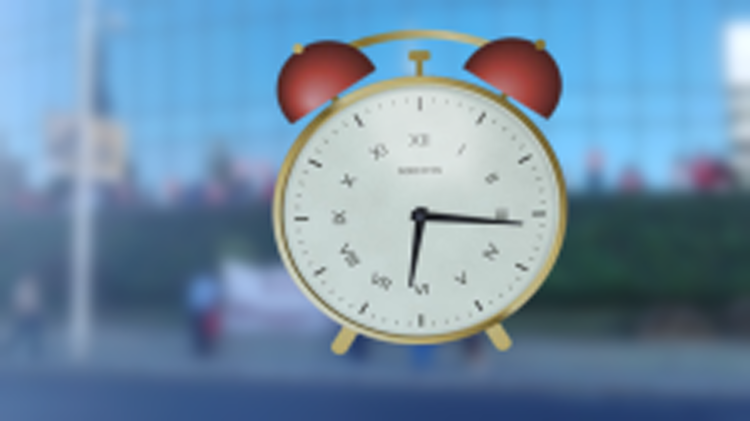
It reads 6,16
